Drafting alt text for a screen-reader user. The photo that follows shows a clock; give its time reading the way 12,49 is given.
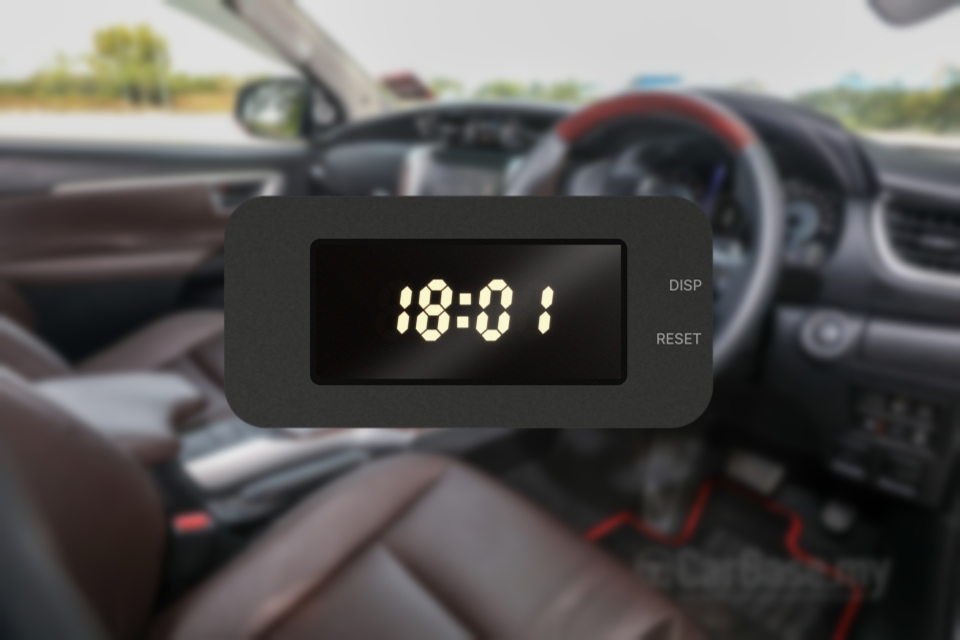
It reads 18,01
